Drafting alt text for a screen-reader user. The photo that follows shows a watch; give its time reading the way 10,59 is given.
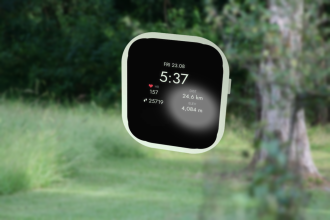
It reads 5,37
